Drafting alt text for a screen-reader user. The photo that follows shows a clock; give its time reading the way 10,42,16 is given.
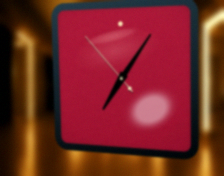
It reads 7,05,53
